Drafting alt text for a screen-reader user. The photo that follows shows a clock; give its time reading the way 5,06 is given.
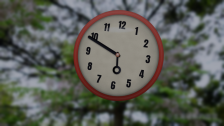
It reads 5,49
